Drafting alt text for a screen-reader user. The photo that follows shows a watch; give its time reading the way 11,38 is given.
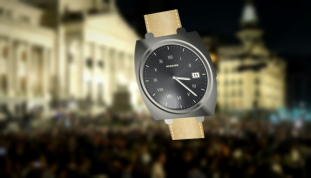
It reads 3,23
